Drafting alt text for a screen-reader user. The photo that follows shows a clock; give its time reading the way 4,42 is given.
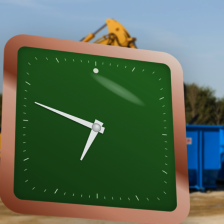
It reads 6,48
